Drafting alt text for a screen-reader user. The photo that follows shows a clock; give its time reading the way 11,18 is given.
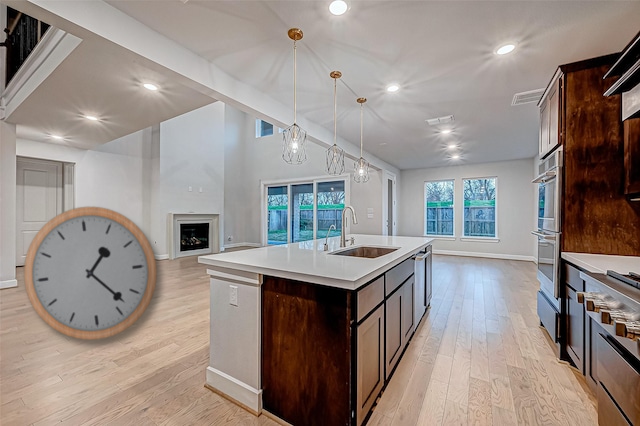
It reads 1,23
